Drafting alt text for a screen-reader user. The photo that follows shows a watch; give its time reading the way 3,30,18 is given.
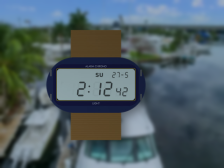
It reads 2,12,42
